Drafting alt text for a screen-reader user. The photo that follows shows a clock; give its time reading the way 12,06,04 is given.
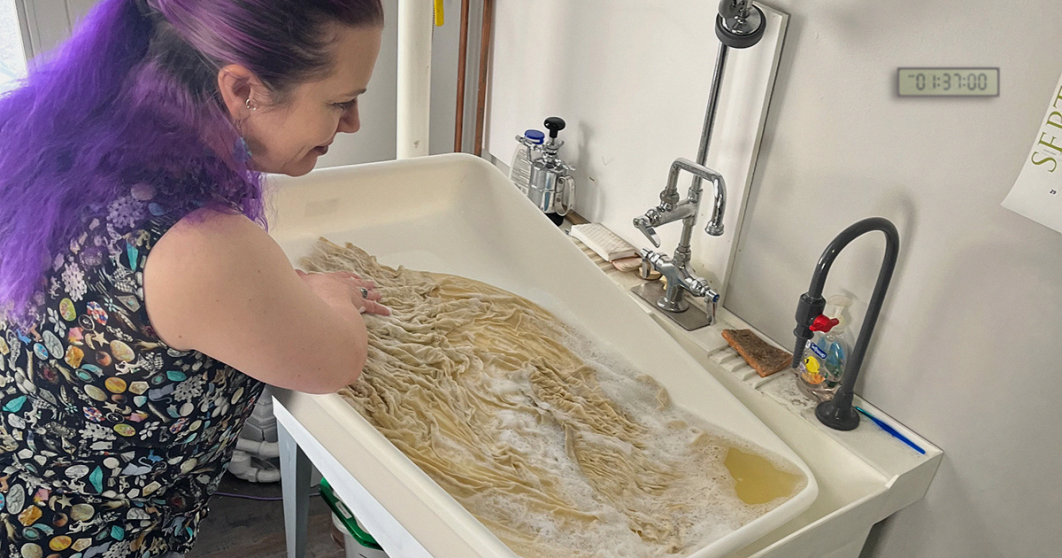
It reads 1,37,00
